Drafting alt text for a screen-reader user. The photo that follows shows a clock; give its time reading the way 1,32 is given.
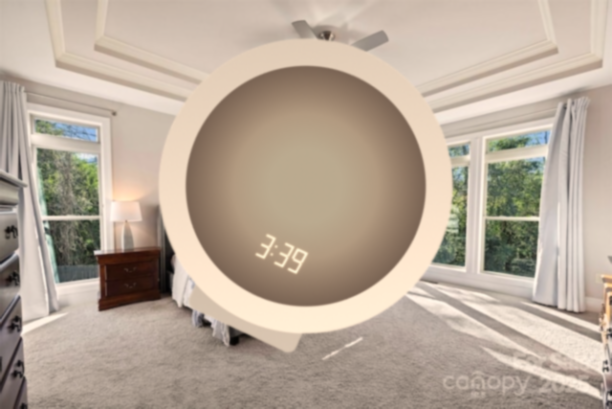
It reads 3,39
